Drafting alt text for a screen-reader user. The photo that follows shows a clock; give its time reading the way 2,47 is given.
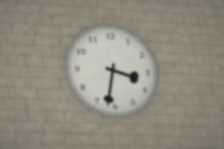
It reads 3,32
